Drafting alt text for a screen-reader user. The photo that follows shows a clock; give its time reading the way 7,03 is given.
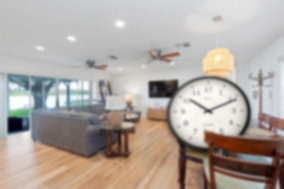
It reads 10,11
